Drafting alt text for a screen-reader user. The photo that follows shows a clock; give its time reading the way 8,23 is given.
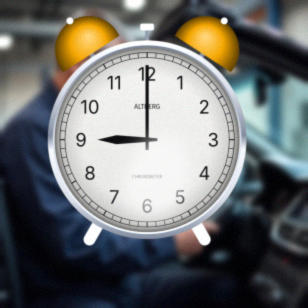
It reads 9,00
